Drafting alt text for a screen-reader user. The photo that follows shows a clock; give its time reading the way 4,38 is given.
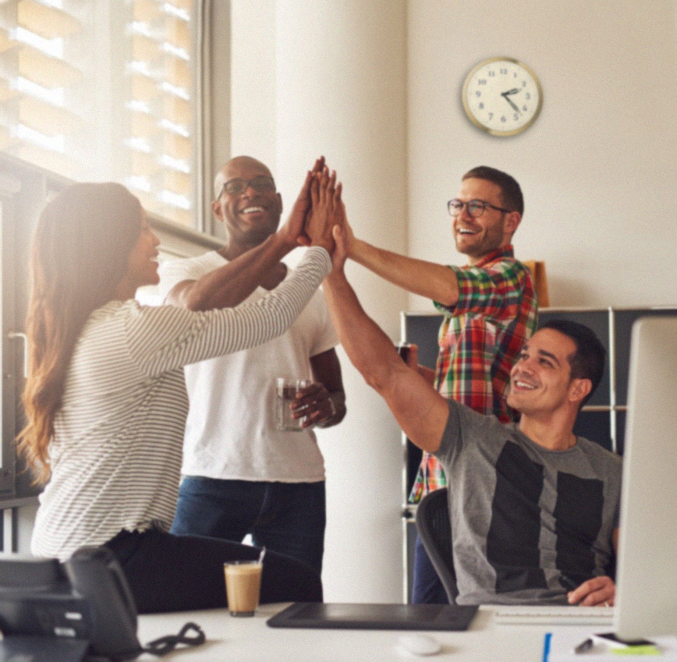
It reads 2,23
